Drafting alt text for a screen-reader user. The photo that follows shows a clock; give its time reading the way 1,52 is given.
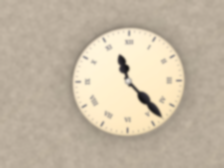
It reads 11,23
